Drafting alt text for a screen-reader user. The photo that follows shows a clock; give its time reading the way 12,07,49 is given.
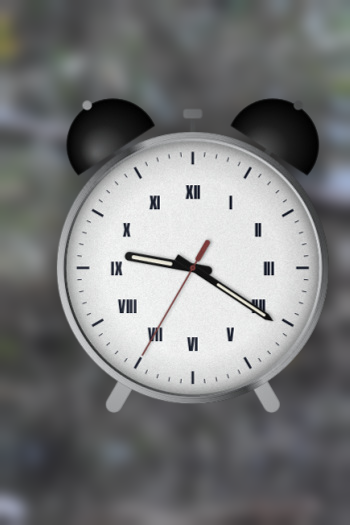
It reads 9,20,35
